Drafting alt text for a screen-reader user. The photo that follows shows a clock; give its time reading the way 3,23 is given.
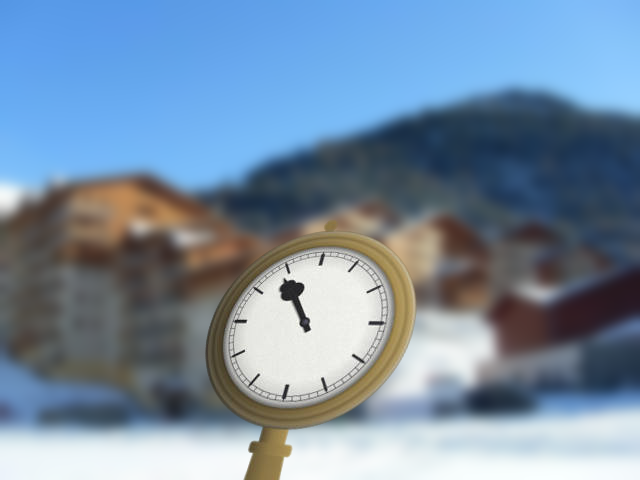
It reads 10,54
